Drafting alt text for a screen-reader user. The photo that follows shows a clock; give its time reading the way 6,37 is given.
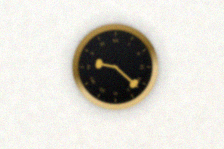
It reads 9,22
